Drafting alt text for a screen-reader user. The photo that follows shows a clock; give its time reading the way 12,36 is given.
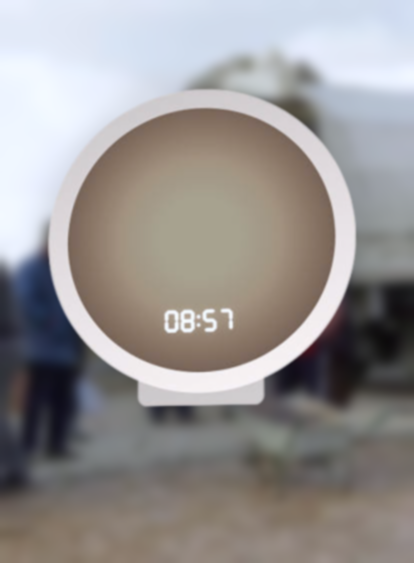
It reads 8,57
